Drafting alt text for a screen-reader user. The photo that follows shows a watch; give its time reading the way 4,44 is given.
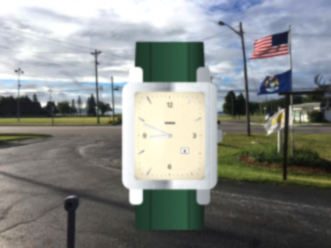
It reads 8,49
